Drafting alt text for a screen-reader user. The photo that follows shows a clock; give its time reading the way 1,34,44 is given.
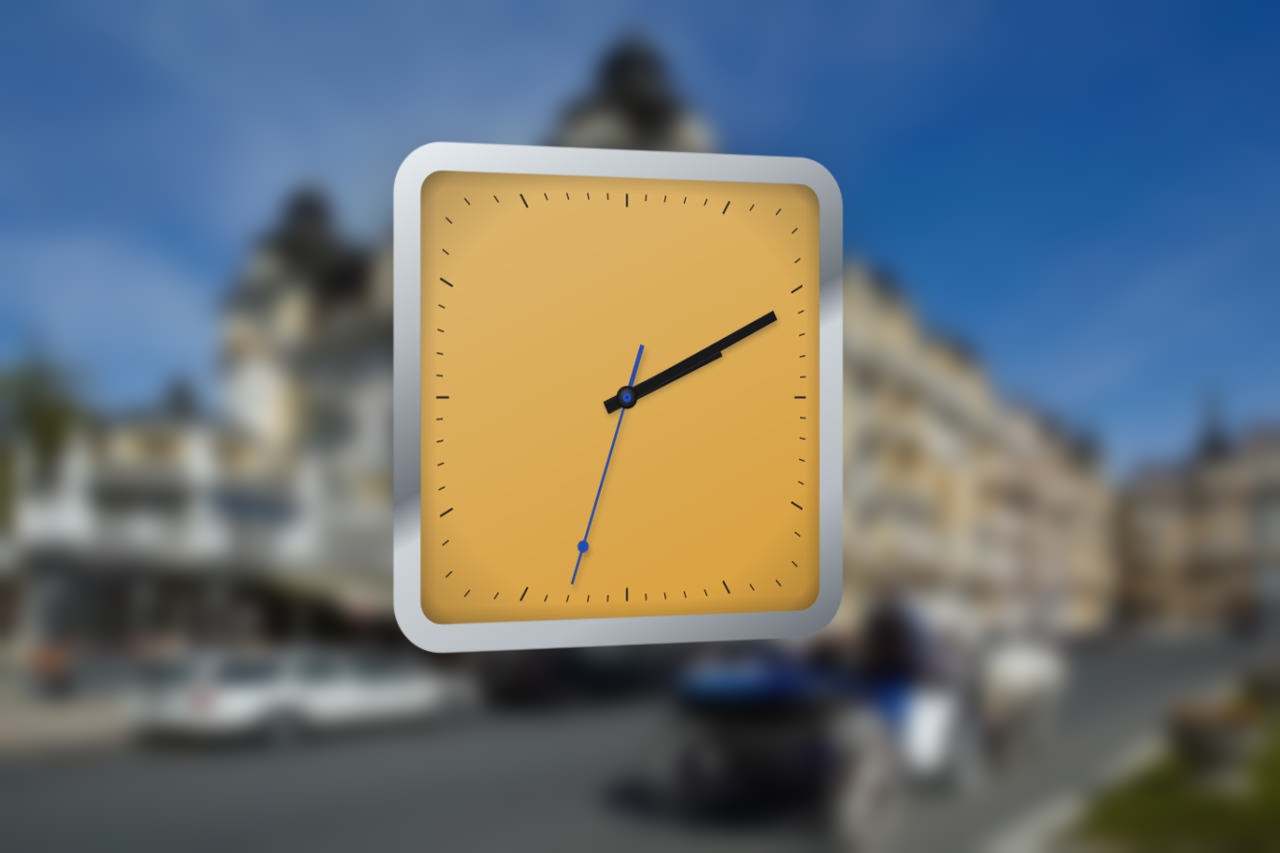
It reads 2,10,33
